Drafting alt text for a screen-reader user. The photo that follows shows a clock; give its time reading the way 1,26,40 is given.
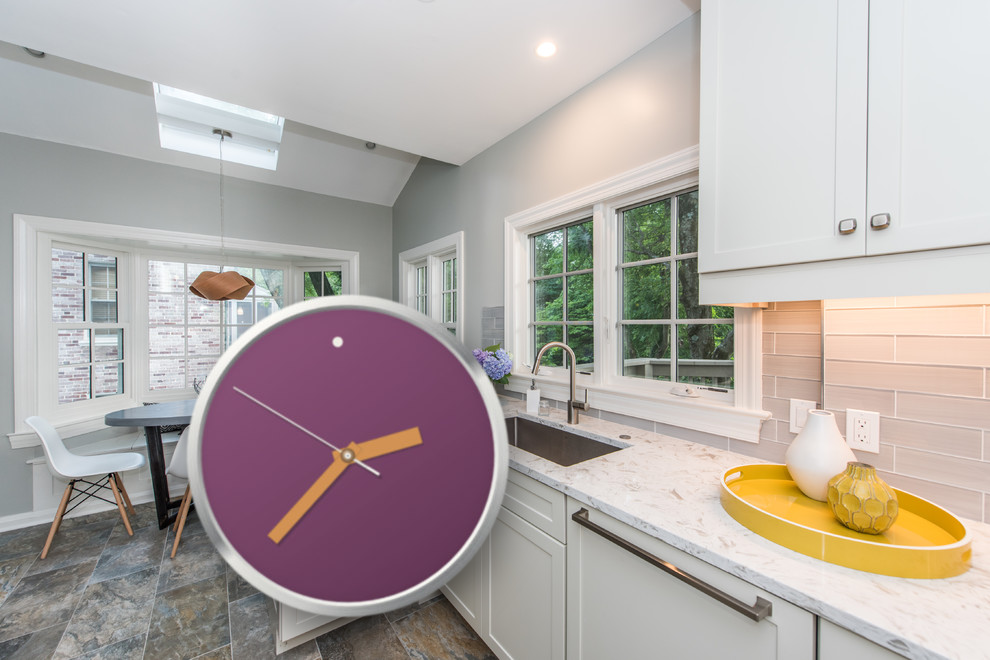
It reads 2,37,51
